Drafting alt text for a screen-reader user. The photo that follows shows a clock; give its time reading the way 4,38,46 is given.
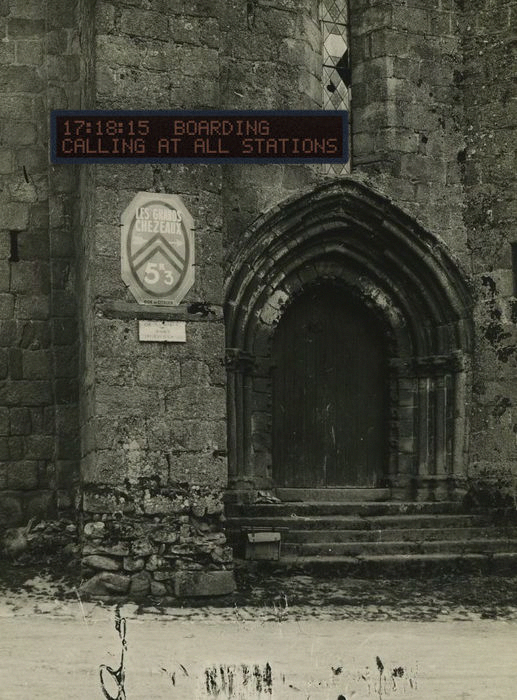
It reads 17,18,15
